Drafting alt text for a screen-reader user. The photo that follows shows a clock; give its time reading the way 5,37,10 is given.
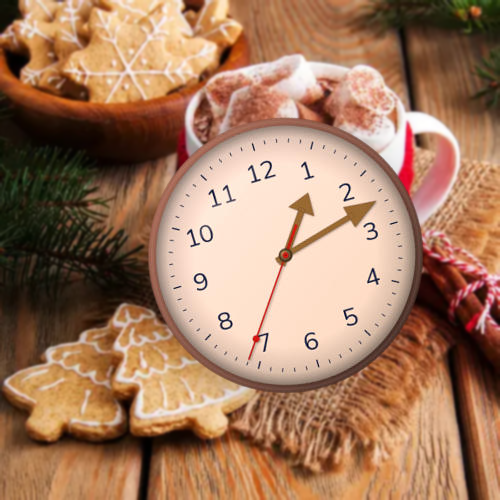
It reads 1,12,36
